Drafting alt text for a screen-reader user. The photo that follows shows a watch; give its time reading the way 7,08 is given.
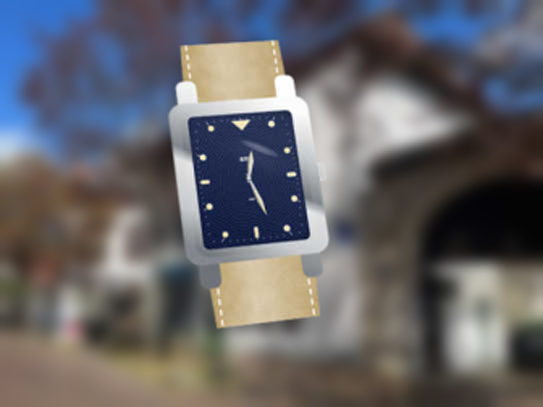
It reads 12,27
